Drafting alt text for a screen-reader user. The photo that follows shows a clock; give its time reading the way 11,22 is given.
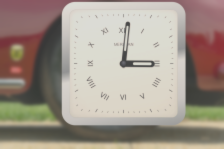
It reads 3,01
